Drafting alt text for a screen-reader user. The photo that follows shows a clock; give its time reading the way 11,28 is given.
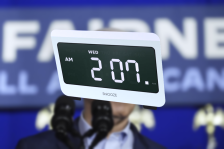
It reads 2,07
